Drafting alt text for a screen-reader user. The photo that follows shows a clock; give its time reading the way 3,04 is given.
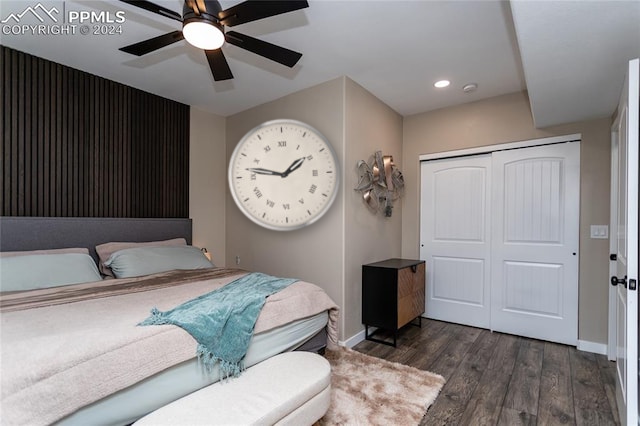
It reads 1,47
